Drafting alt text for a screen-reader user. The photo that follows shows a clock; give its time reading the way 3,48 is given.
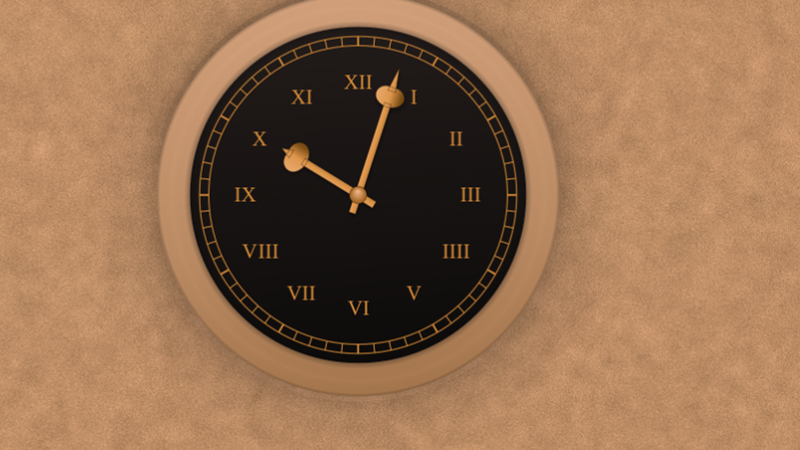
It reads 10,03
